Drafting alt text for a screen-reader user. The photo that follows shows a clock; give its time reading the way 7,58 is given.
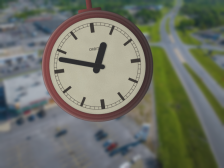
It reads 12,48
